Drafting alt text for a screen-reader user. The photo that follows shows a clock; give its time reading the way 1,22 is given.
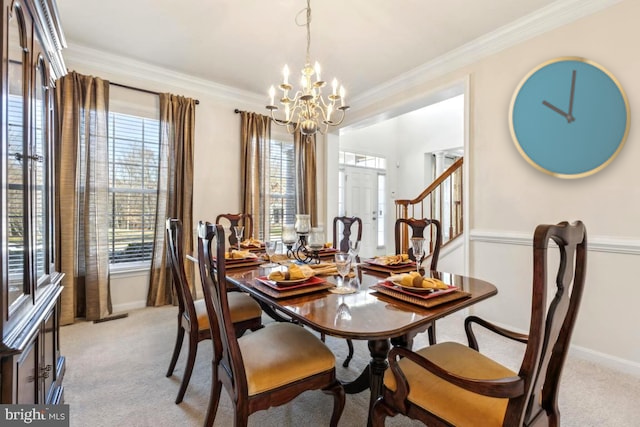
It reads 10,01
